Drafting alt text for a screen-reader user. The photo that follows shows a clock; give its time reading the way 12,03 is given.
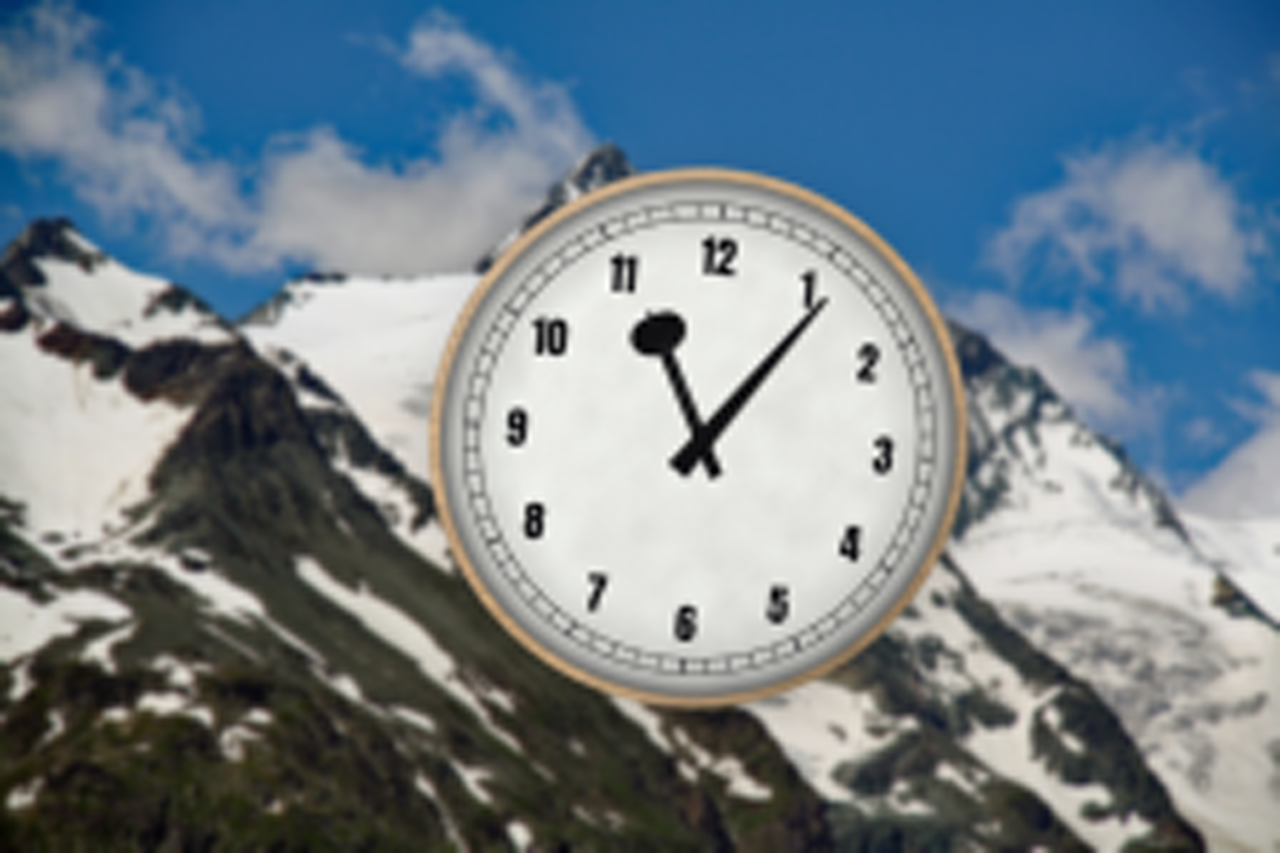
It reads 11,06
